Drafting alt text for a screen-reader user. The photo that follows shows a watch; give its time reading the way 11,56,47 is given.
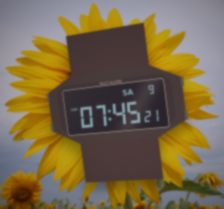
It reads 7,45,21
